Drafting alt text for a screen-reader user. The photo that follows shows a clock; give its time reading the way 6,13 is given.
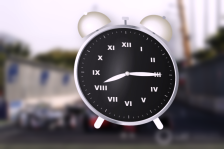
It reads 8,15
